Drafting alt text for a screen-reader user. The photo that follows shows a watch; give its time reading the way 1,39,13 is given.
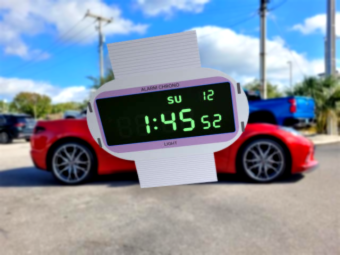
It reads 1,45,52
